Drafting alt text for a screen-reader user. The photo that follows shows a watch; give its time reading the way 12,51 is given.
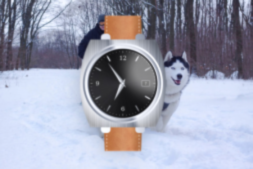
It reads 6,54
